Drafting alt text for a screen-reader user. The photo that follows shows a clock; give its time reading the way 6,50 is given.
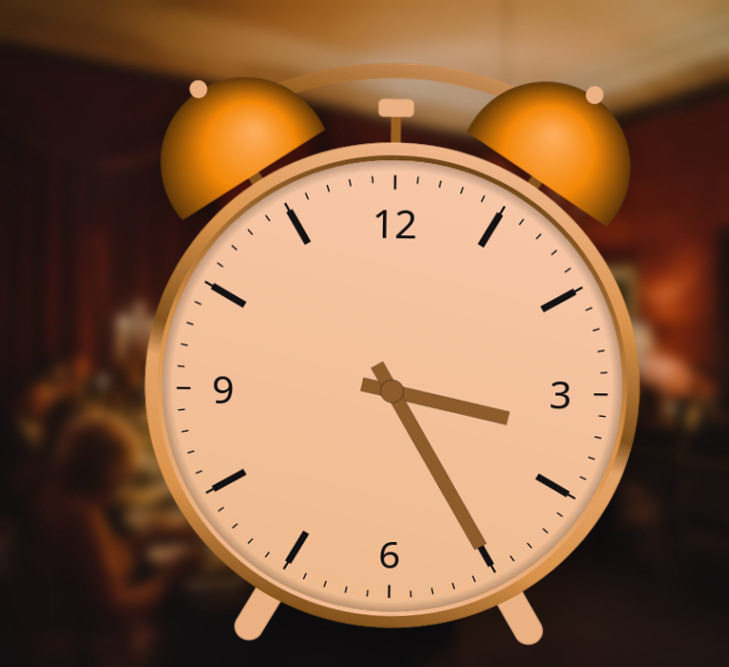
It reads 3,25
